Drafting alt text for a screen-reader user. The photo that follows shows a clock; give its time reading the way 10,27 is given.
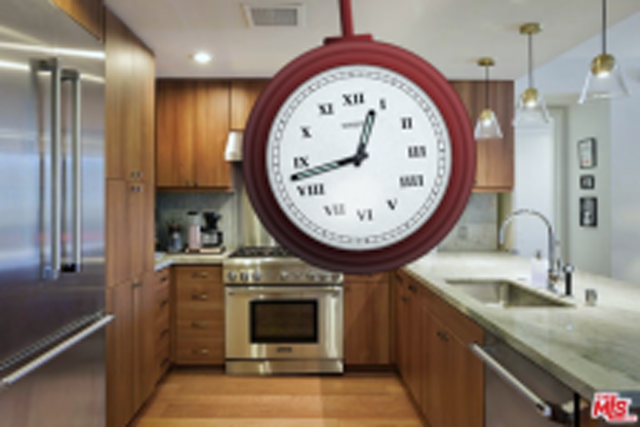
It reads 12,43
